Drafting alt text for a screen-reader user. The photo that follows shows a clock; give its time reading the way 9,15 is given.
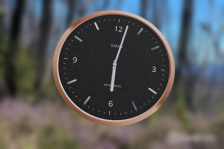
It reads 6,02
